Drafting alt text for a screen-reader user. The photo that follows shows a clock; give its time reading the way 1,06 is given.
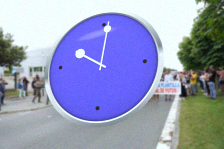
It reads 10,01
